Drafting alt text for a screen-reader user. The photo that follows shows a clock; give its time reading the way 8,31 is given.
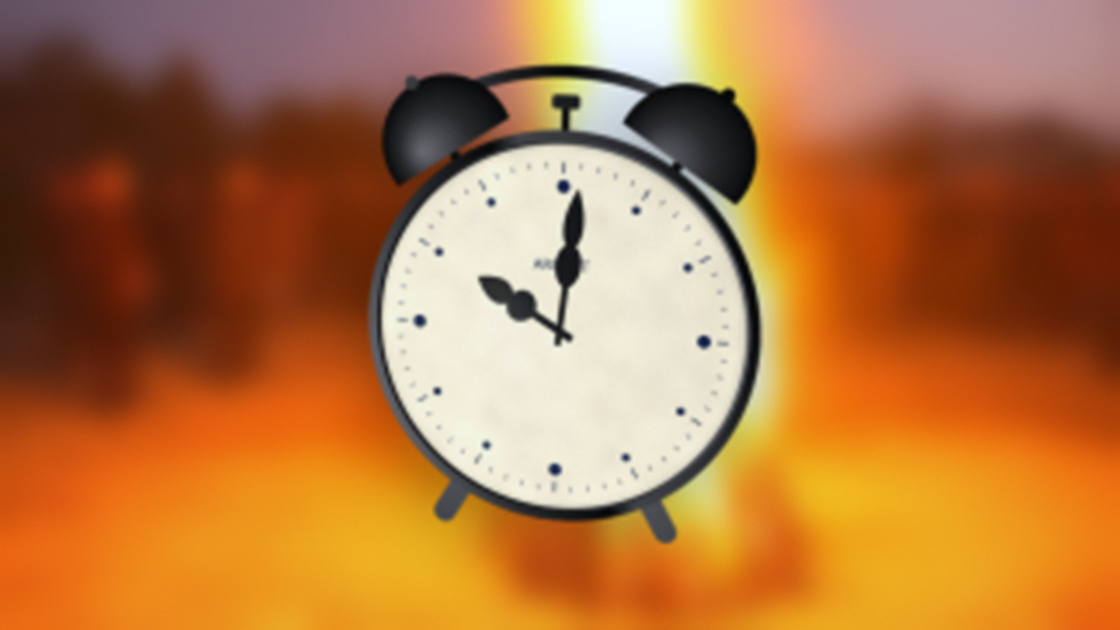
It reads 10,01
